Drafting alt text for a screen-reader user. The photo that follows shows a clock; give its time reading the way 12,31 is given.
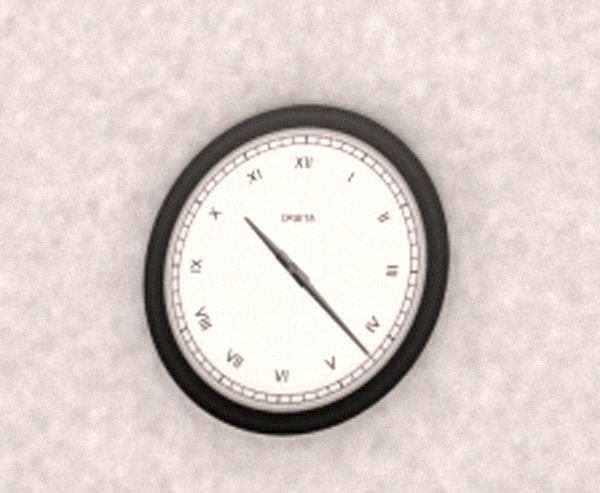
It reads 10,22
